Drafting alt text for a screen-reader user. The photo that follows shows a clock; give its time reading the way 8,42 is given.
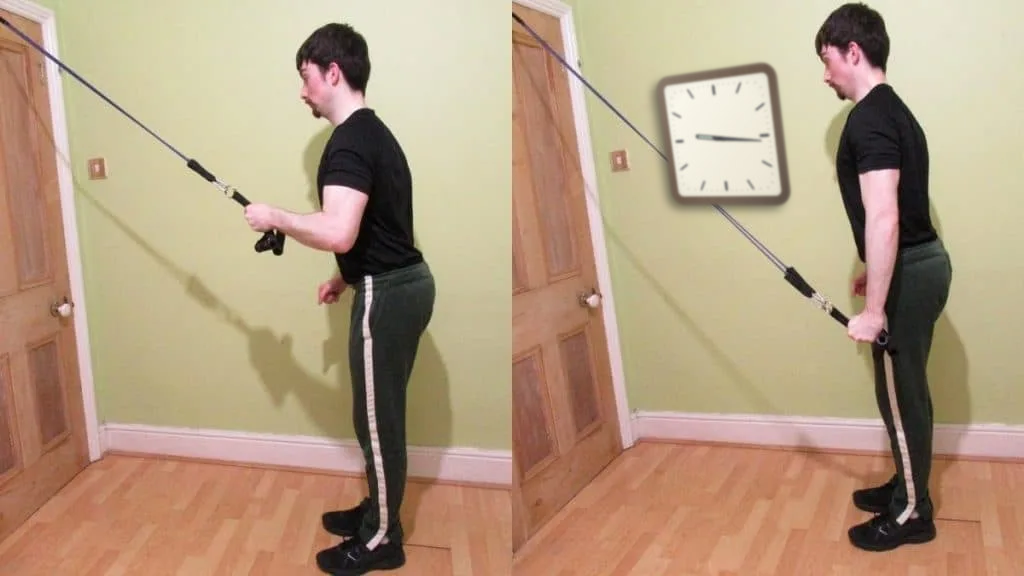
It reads 9,16
